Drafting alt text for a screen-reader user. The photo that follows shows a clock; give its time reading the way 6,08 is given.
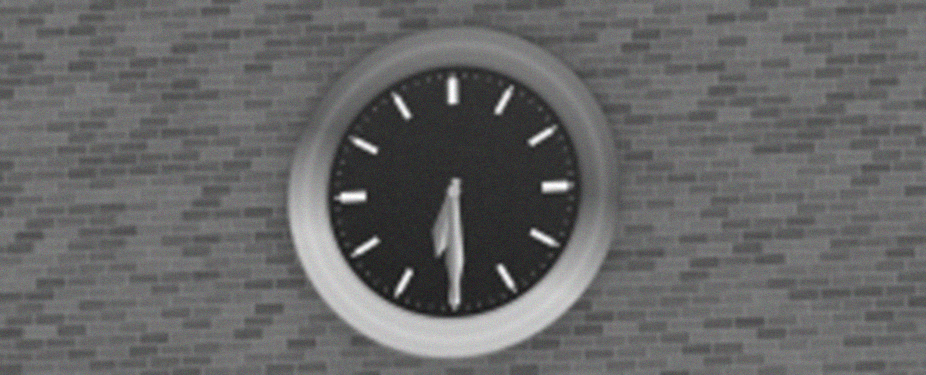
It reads 6,30
